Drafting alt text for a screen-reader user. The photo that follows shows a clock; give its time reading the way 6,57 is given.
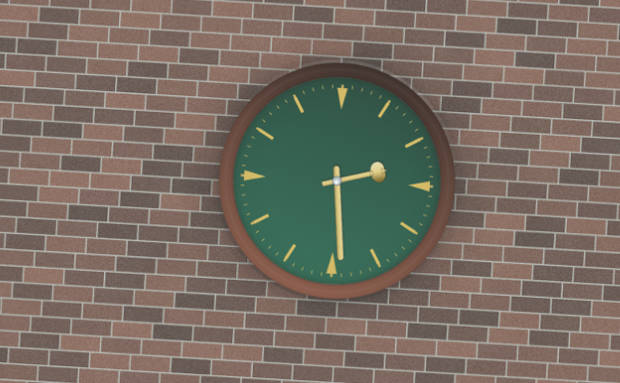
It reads 2,29
